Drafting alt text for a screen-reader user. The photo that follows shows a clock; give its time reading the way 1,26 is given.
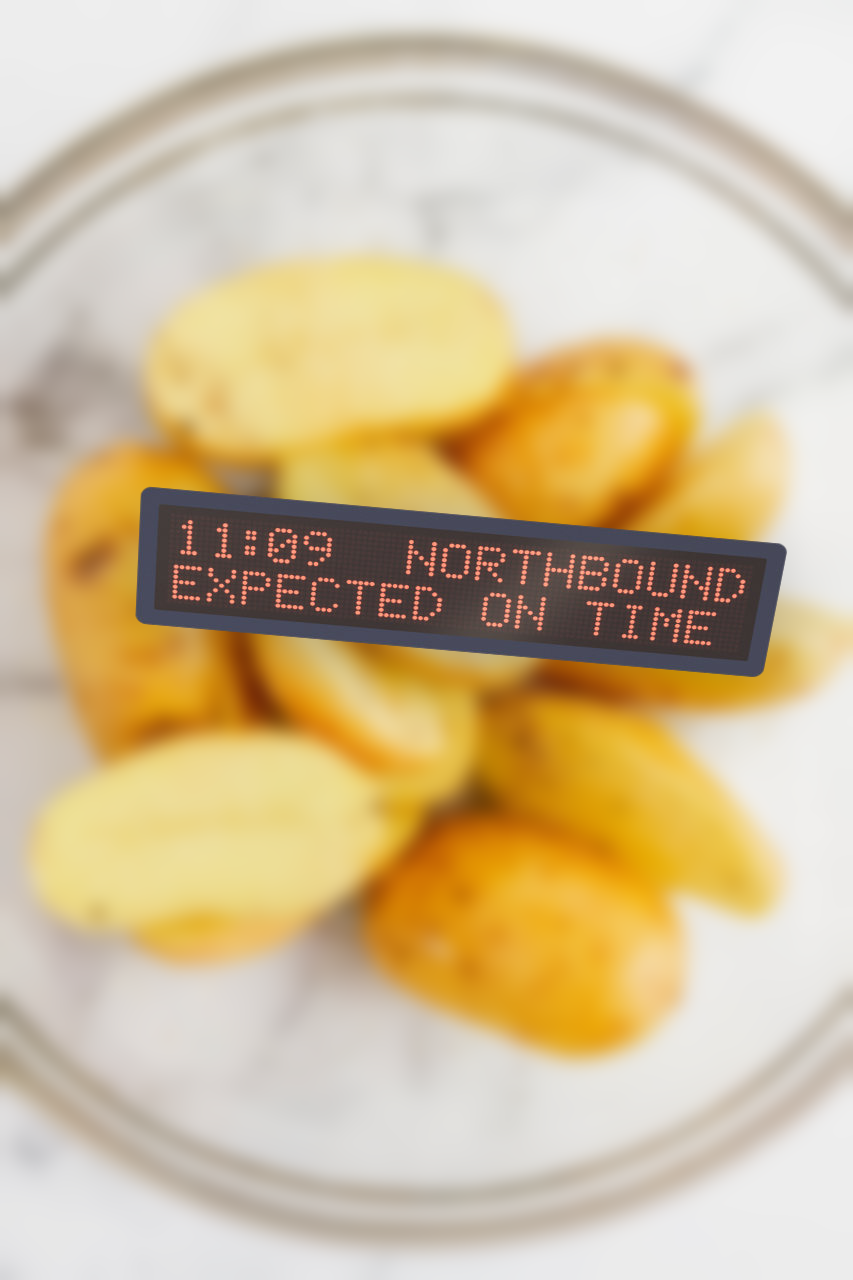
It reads 11,09
